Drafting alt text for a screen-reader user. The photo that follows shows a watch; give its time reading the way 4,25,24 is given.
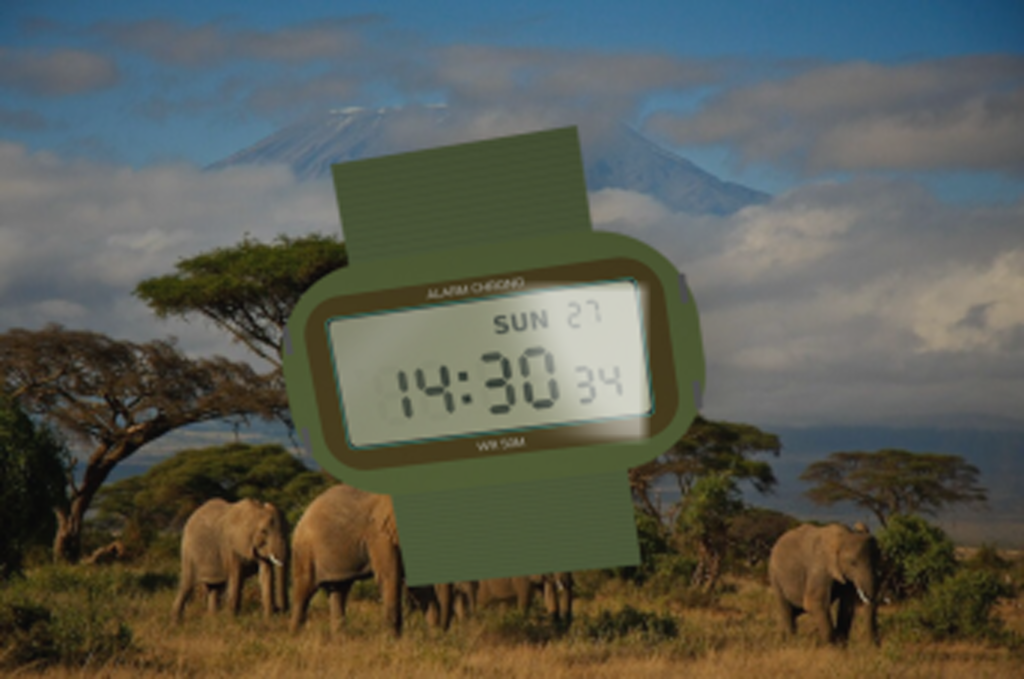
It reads 14,30,34
